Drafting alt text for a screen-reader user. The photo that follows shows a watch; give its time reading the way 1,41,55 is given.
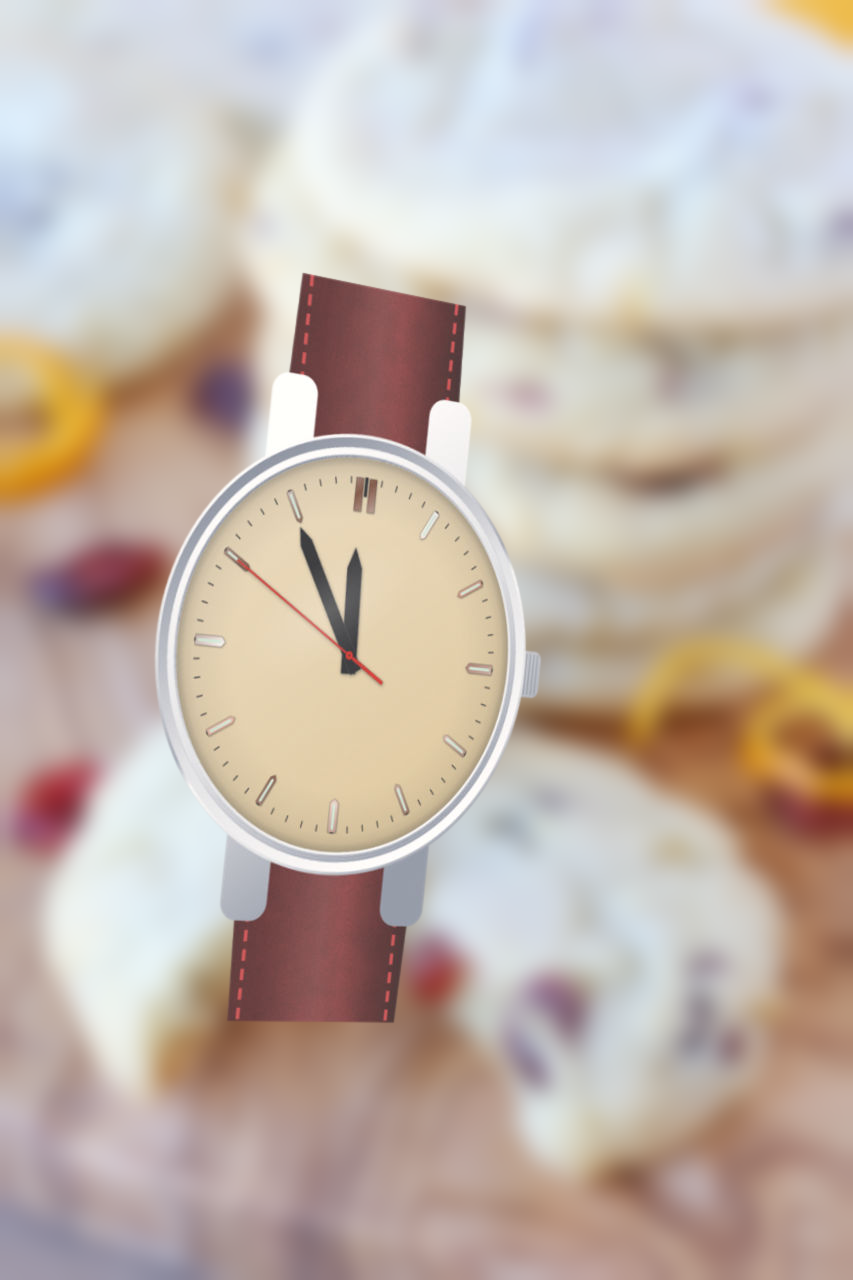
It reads 11,54,50
